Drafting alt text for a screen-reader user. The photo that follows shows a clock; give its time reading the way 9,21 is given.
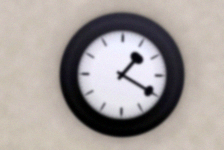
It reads 1,20
